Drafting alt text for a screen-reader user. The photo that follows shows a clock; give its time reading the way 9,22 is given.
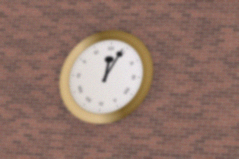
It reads 12,04
